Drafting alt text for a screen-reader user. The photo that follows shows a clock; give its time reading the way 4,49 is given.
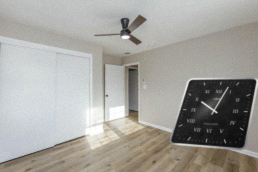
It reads 10,03
